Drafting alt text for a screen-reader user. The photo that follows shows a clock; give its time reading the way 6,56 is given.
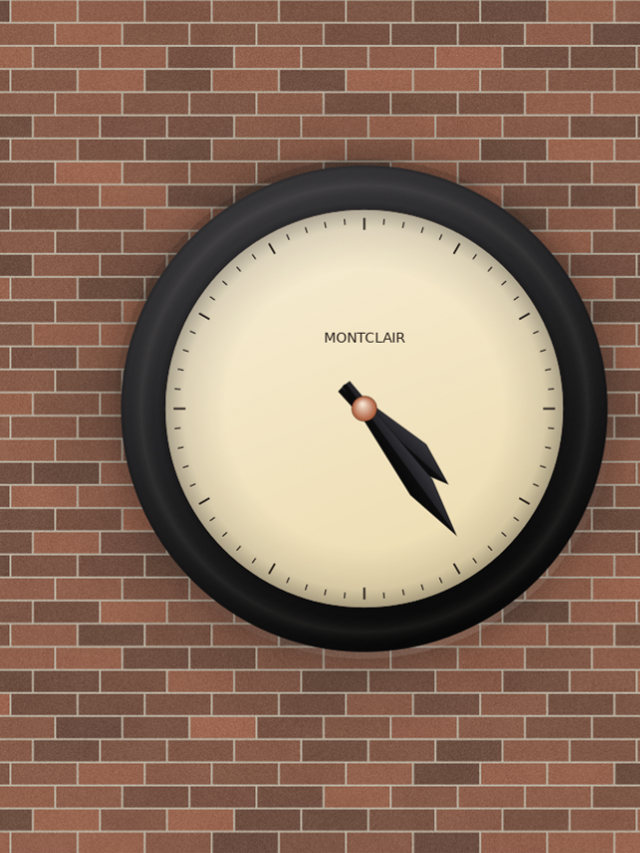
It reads 4,24
